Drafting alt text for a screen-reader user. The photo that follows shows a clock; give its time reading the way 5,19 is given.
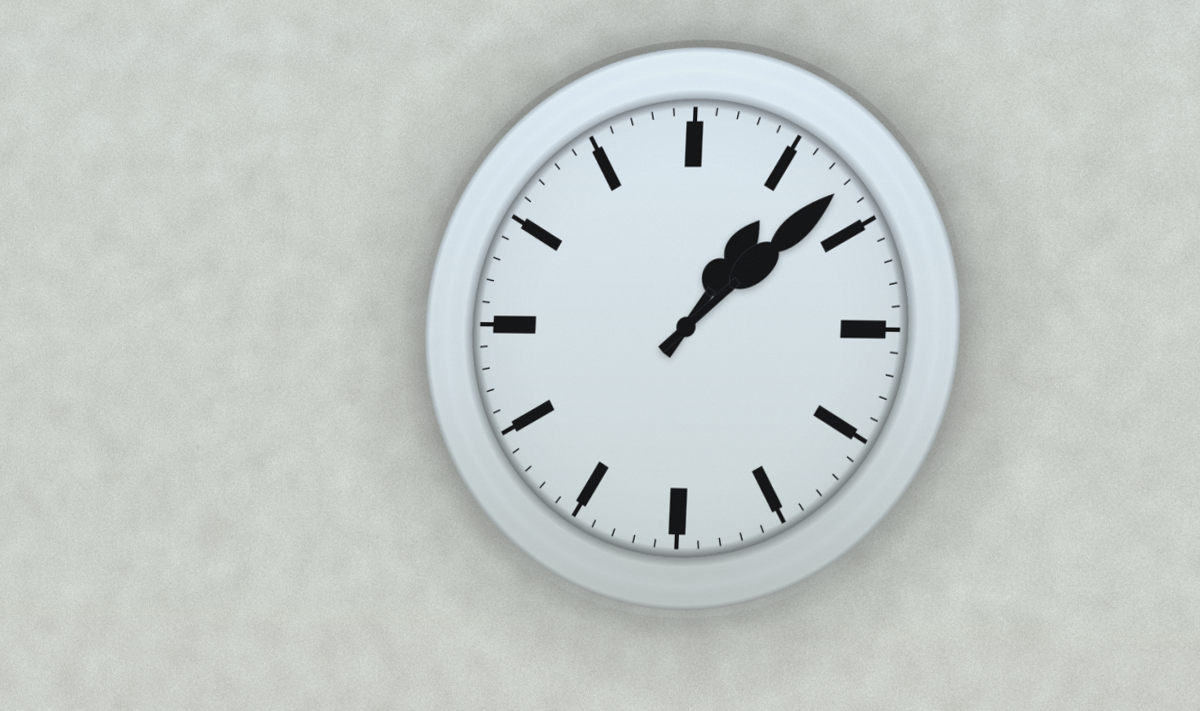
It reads 1,08
